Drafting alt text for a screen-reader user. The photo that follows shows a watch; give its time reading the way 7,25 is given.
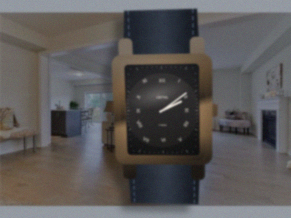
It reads 2,09
